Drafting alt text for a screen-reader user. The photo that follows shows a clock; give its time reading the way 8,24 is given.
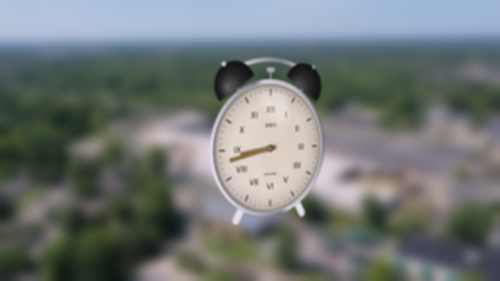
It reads 8,43
